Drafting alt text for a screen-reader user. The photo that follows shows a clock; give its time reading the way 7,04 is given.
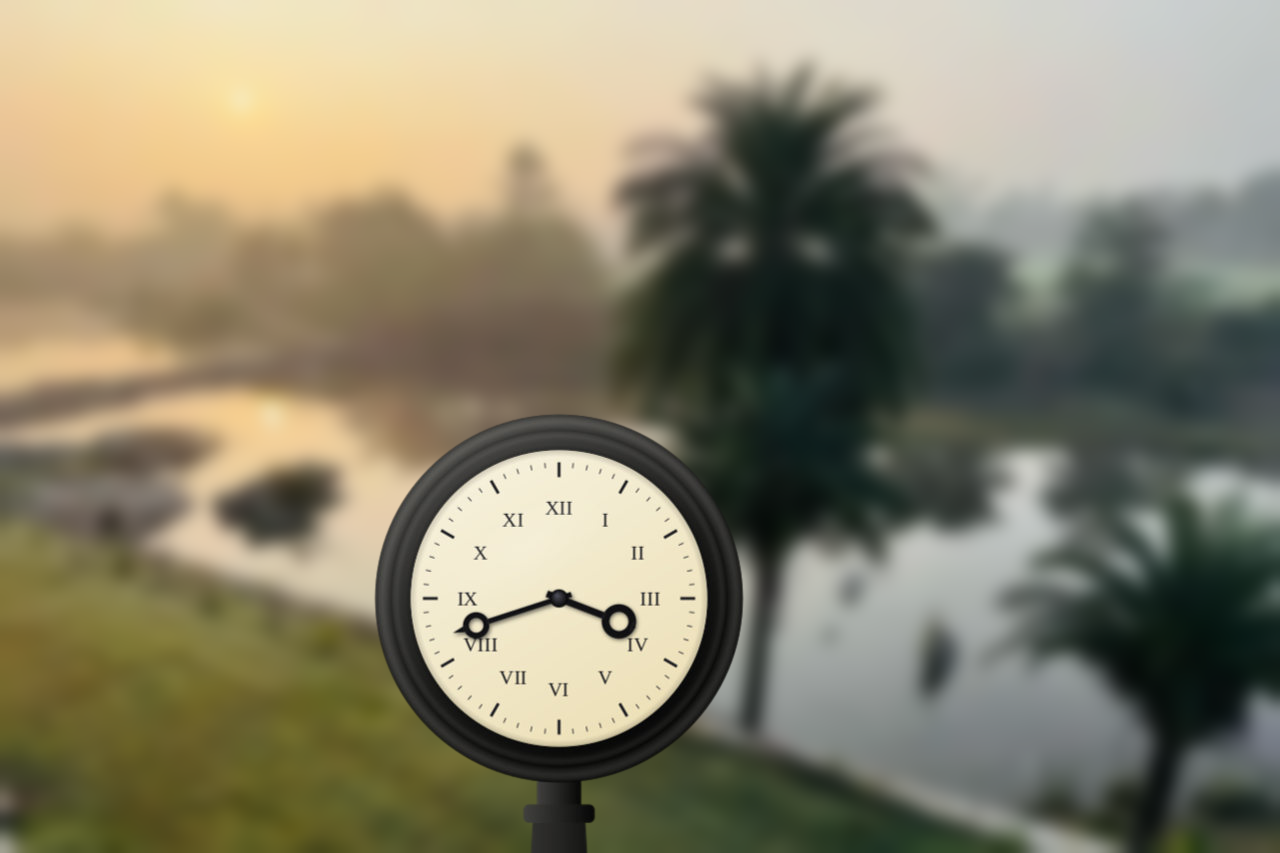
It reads 3,42
